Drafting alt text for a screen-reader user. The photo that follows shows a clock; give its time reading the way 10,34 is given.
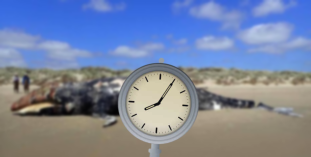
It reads 8,05
